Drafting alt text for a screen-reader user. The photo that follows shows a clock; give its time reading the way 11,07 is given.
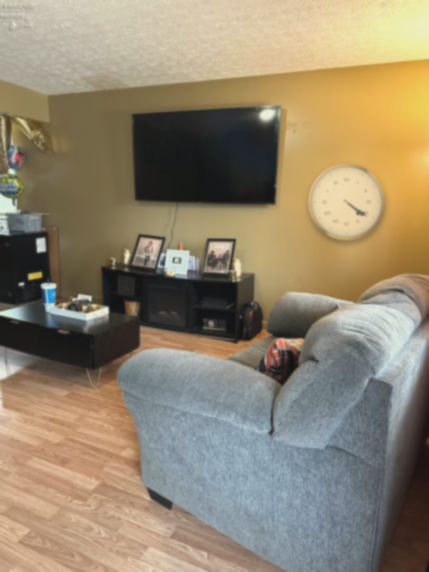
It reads 4,21
